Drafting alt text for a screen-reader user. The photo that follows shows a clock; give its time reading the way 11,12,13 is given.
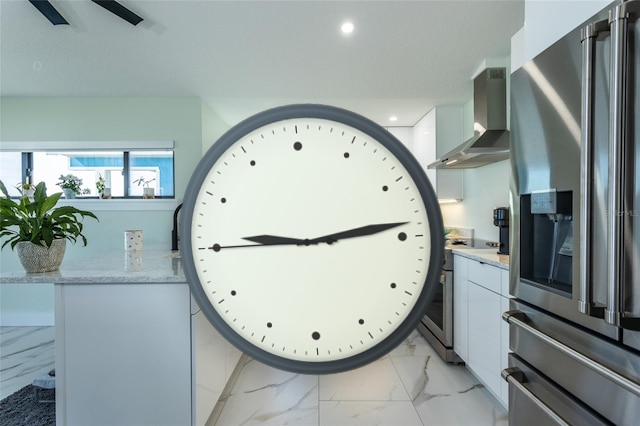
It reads 9,13,45
